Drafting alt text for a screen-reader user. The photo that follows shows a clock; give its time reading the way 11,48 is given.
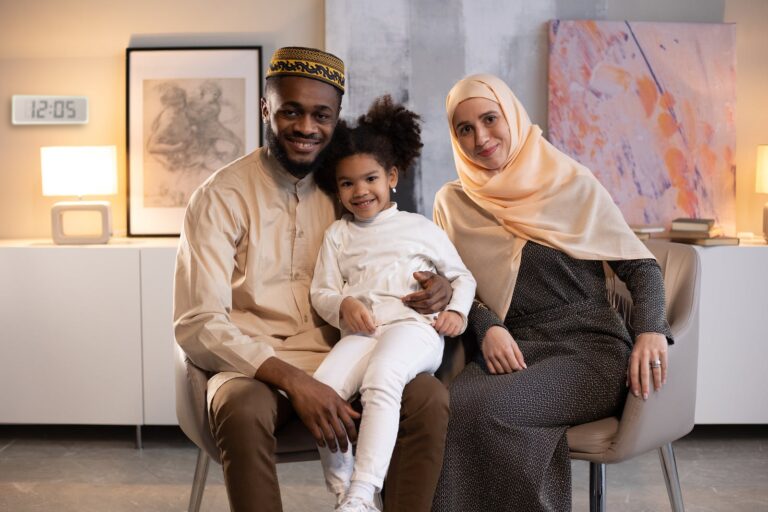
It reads 12,05
